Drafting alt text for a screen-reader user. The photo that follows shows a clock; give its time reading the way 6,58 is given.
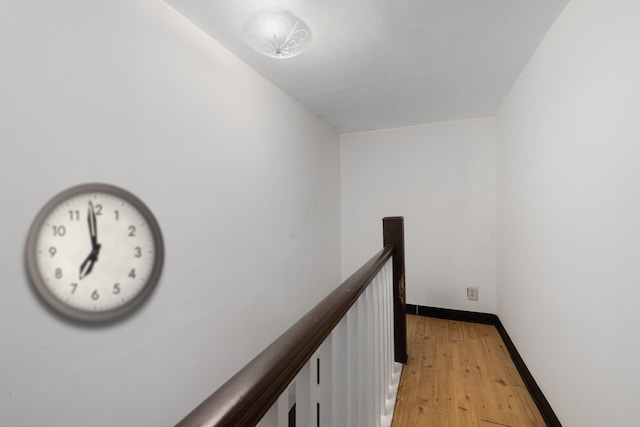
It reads 6,59
